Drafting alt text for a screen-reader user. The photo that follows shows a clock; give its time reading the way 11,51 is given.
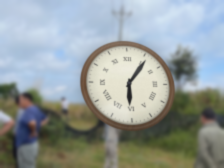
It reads 6,06
